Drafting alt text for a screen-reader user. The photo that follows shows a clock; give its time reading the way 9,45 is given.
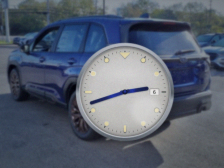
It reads 2,42
